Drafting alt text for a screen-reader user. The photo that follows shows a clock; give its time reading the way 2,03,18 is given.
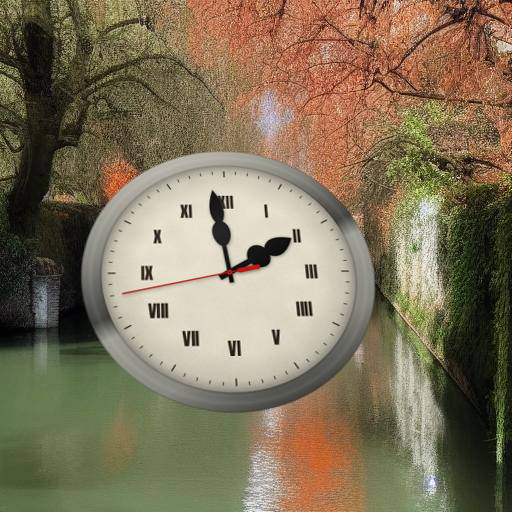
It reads 1,58,43
